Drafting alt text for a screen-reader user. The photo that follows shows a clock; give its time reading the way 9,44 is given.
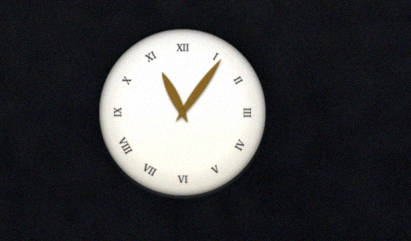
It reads 11,06
